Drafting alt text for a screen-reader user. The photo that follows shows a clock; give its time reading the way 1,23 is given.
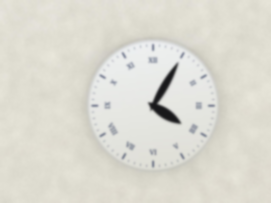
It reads 4,05
